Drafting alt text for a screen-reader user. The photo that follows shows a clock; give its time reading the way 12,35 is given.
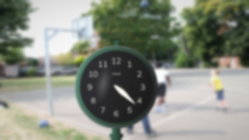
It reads 4,22
